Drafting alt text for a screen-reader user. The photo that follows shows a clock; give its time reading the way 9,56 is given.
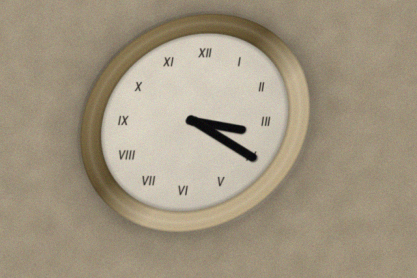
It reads 3,20
